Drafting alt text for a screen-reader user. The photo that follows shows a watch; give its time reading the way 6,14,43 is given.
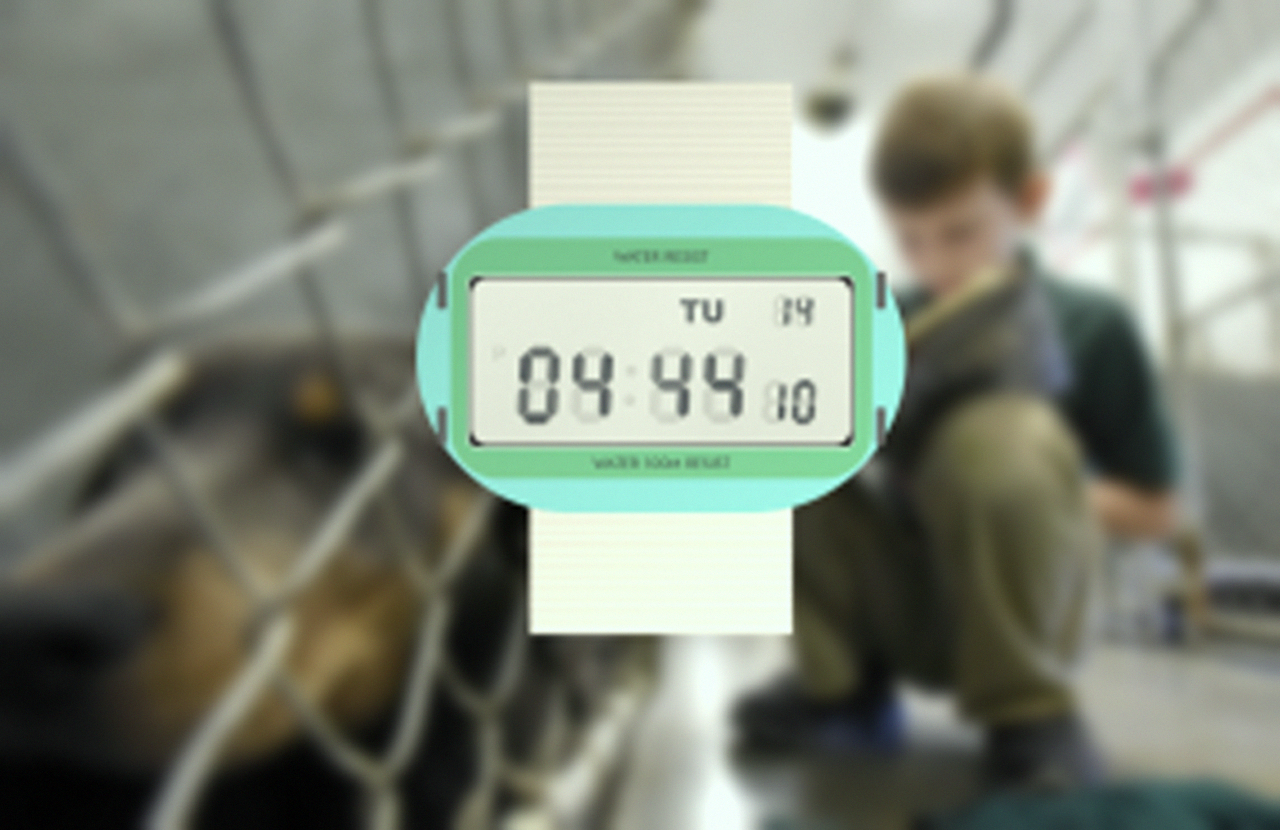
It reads 4,44,10
